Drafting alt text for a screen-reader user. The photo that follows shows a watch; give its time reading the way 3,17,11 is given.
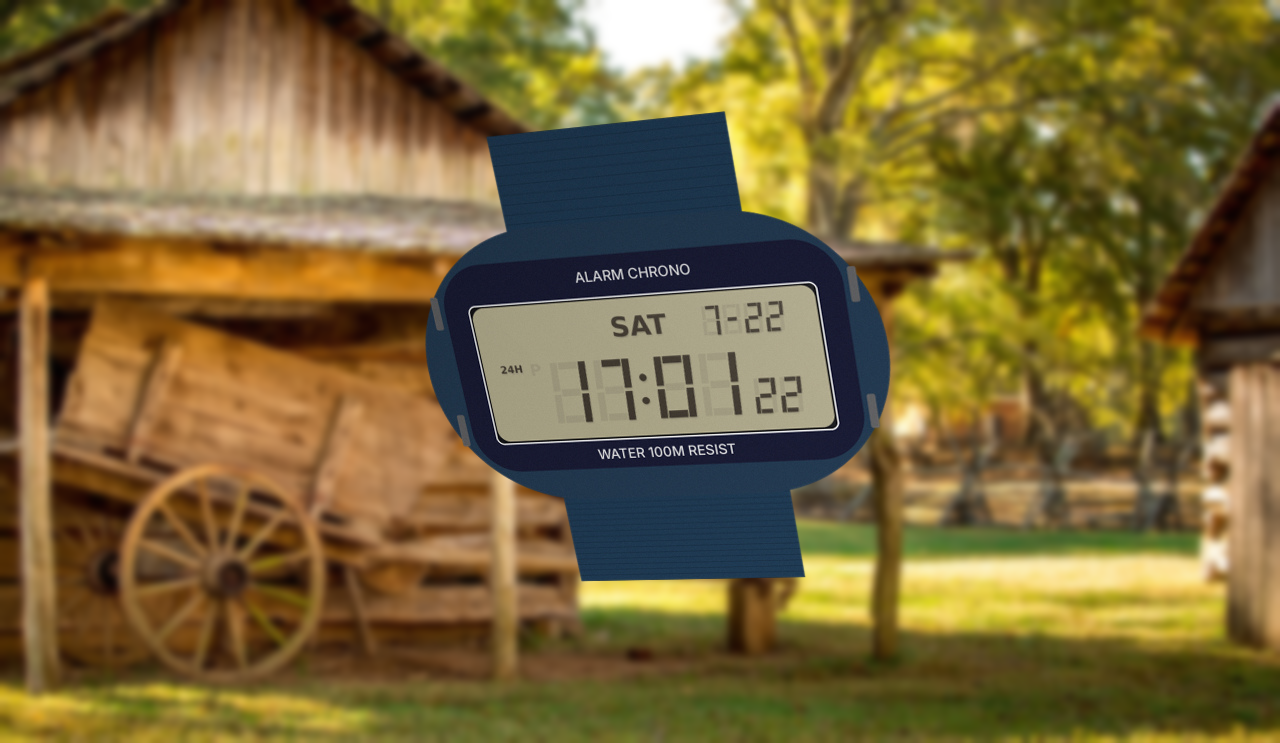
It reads 17,01,22
